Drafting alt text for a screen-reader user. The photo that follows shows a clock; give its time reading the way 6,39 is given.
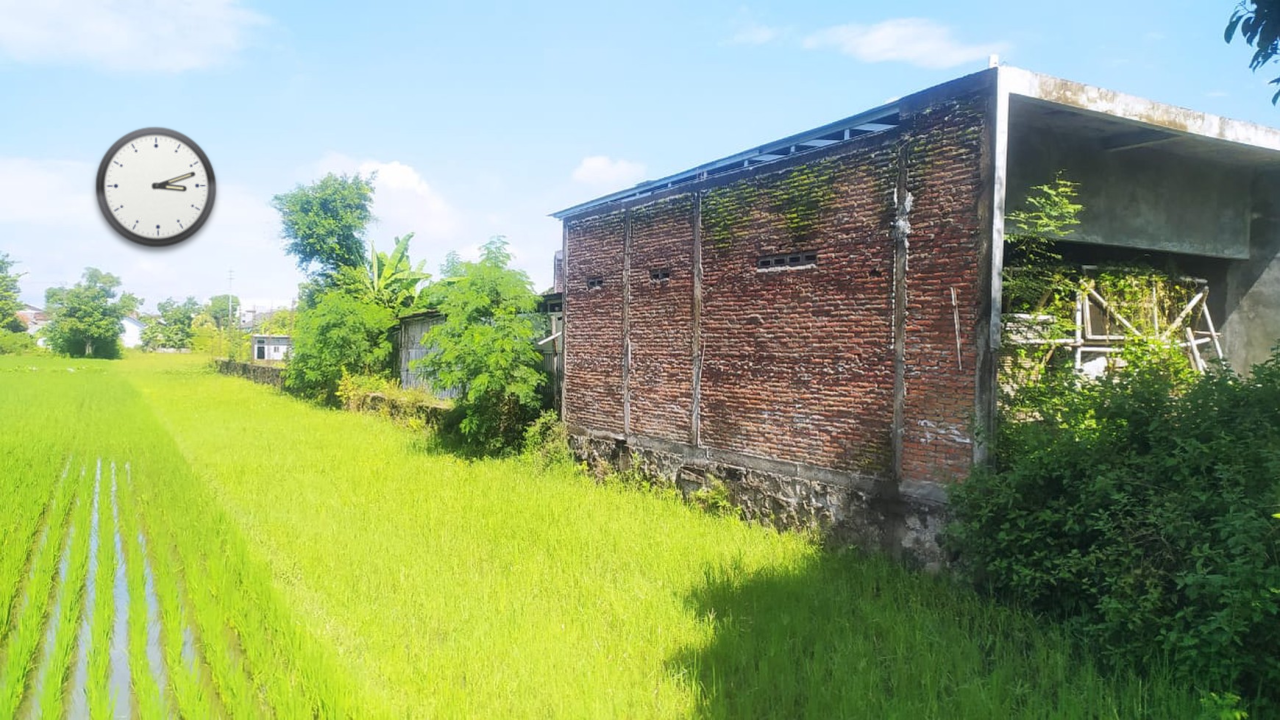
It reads 3,12
